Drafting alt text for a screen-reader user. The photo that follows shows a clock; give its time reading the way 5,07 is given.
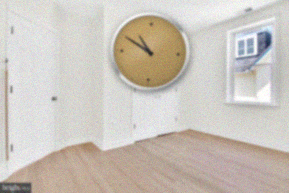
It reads 10,50
